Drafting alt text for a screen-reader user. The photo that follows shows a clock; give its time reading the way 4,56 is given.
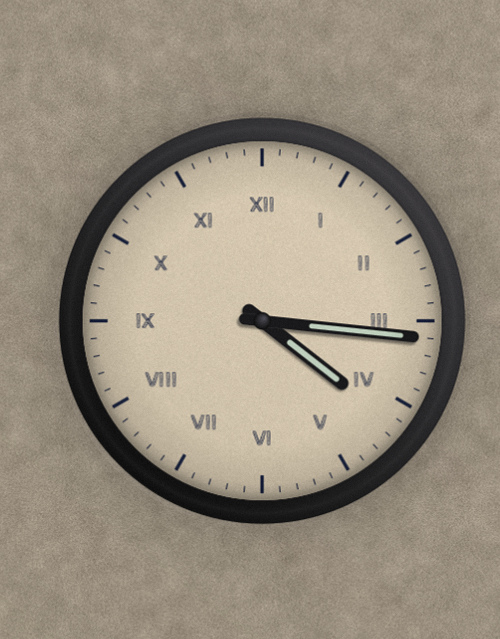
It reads 4,16
